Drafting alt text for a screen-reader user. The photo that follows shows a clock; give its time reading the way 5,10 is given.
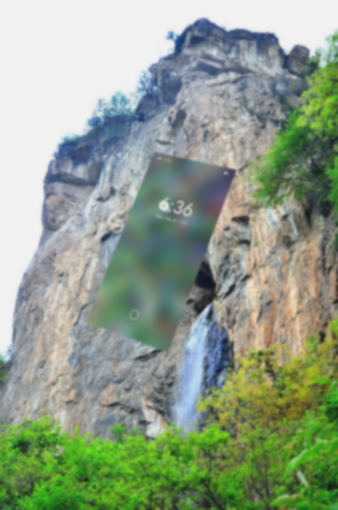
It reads 6,36
